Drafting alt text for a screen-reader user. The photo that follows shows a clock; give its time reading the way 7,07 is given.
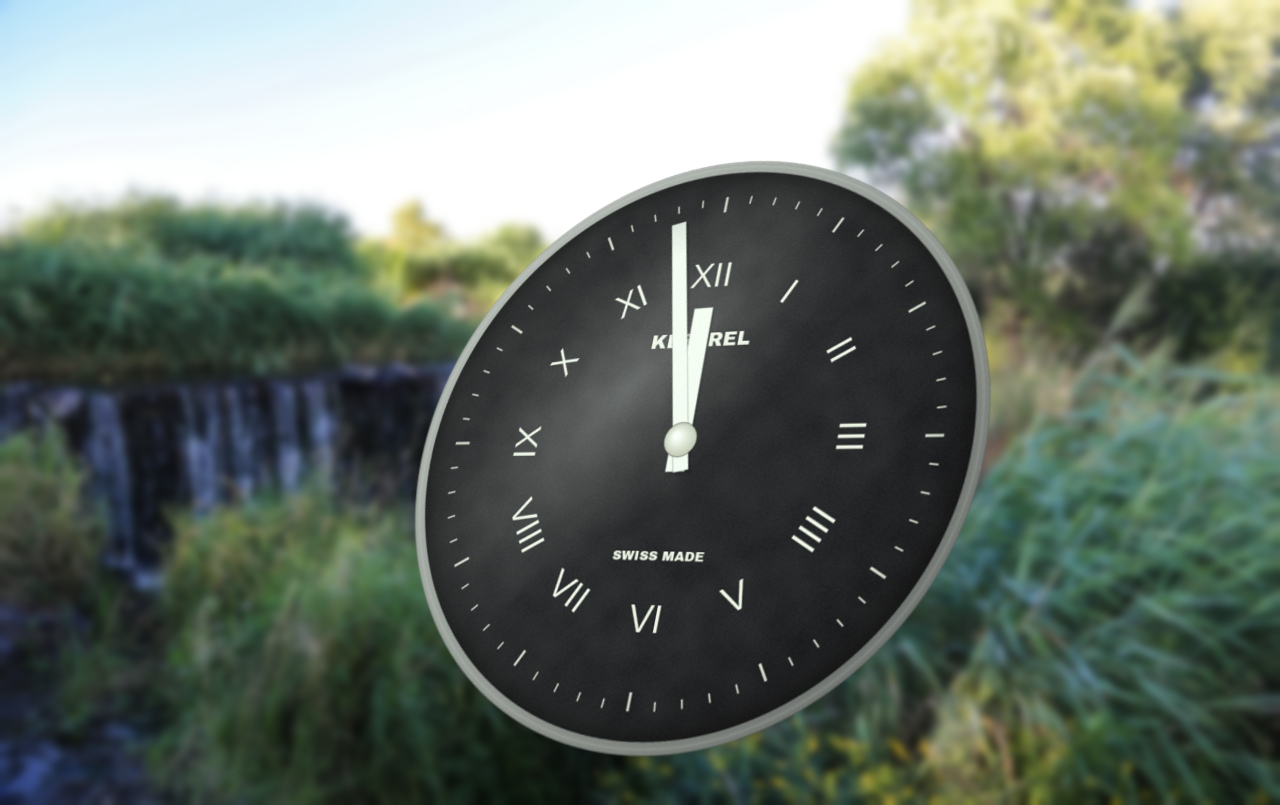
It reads 11,58
